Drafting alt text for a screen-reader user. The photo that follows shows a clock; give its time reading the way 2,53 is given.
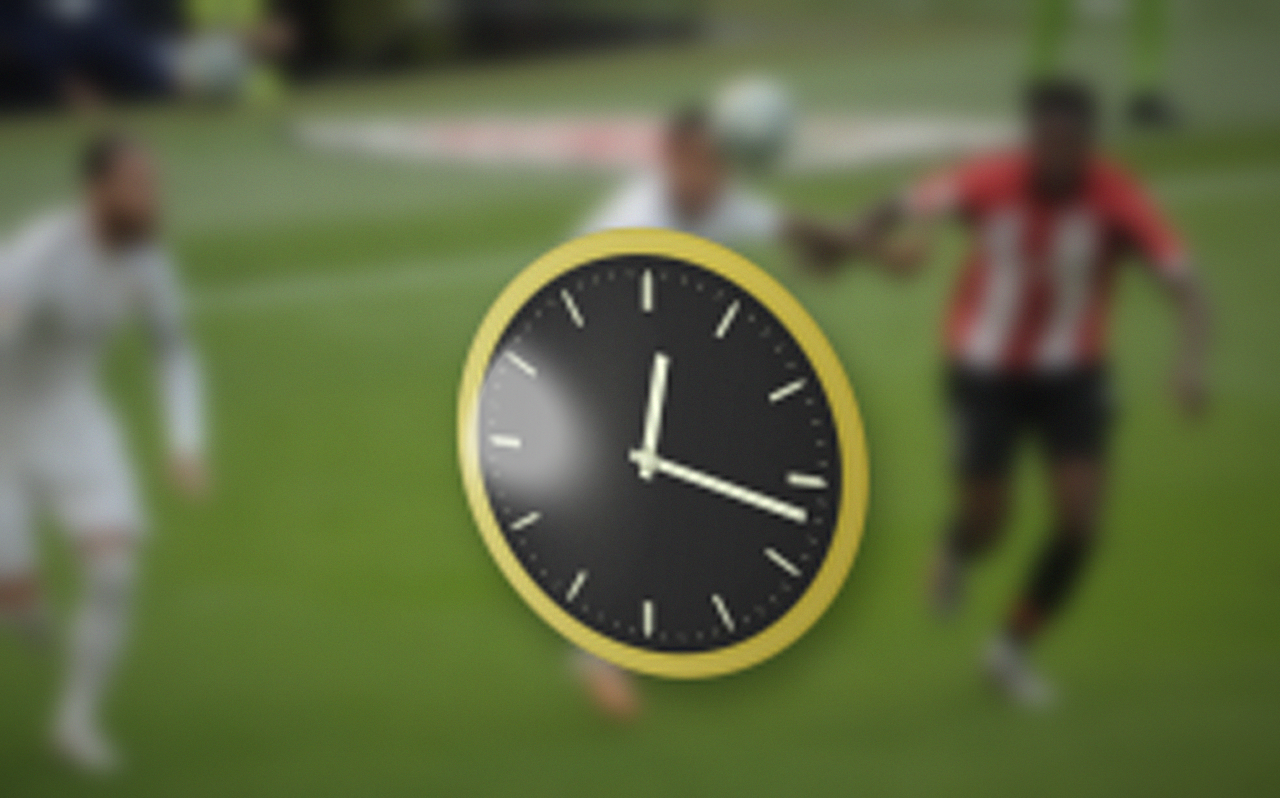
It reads 12,17
